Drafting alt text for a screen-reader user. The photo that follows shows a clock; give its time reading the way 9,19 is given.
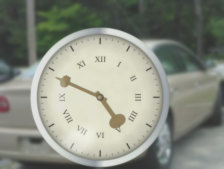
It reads 4,49
